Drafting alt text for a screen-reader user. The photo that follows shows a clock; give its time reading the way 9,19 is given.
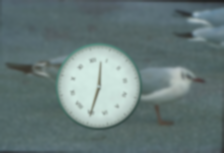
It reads 12,35
